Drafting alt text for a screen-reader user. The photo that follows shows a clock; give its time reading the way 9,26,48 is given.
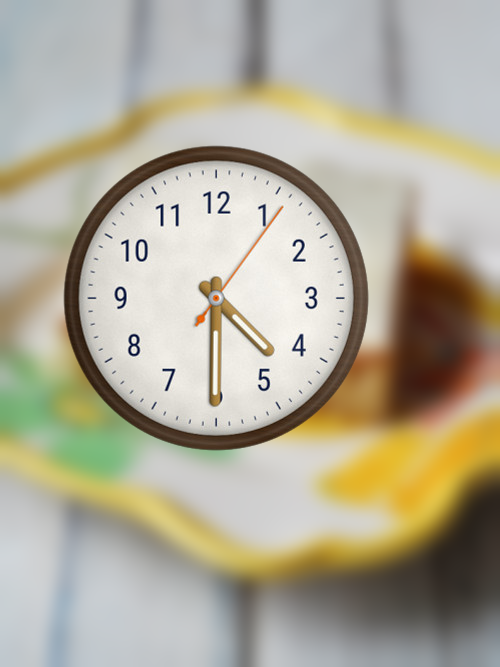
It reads 4,30,06
